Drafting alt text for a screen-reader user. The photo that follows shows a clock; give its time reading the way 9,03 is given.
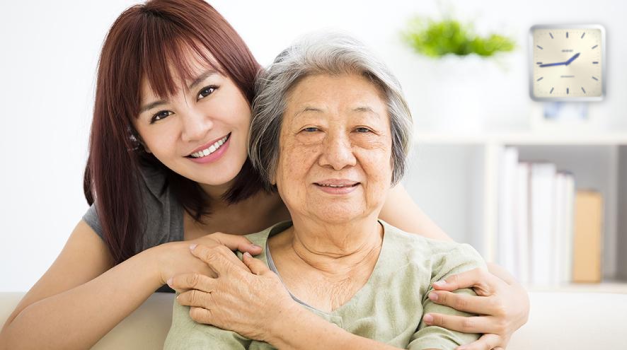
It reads 1,44
